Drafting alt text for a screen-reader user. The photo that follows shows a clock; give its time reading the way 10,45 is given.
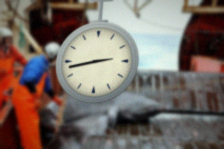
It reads 2,43
